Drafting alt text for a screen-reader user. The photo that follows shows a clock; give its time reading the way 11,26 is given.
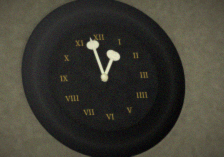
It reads 12,58
